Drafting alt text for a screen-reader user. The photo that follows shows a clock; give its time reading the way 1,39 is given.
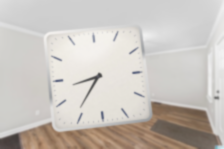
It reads 8,36
